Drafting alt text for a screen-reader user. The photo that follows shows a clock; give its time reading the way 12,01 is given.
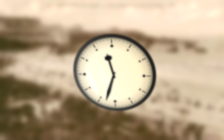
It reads 11,33
